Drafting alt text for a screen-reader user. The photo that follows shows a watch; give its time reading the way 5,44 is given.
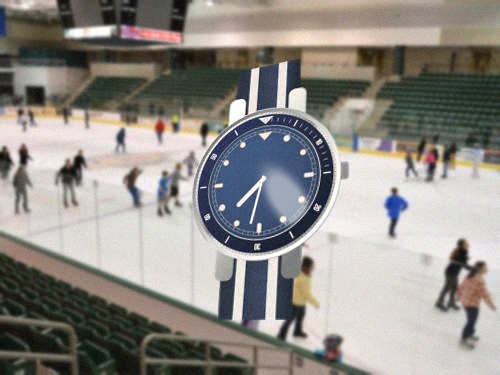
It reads 7,32
